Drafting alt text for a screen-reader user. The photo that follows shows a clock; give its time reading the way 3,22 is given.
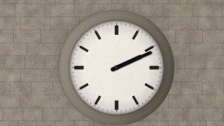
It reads 2,11
